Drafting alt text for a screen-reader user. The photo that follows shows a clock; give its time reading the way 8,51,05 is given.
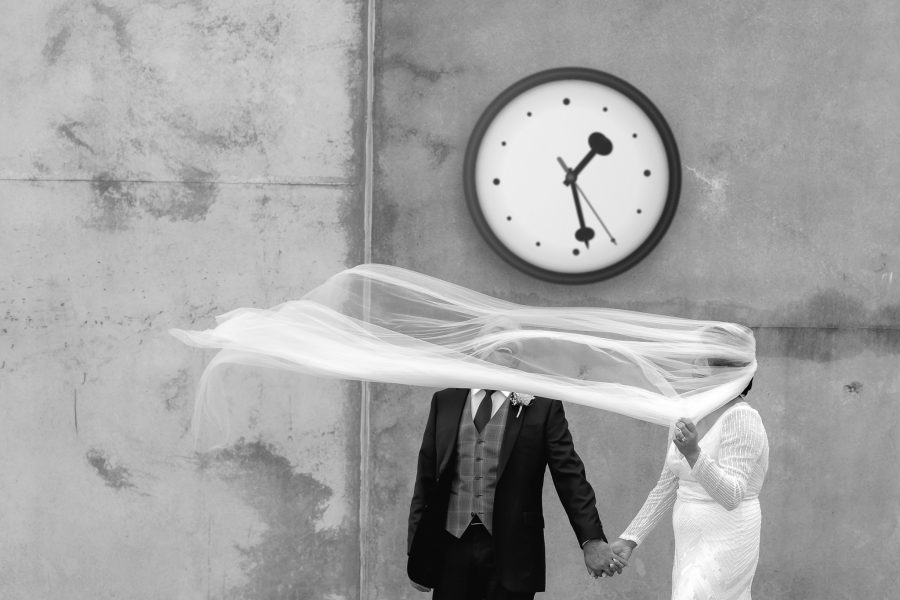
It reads 1,28,25
